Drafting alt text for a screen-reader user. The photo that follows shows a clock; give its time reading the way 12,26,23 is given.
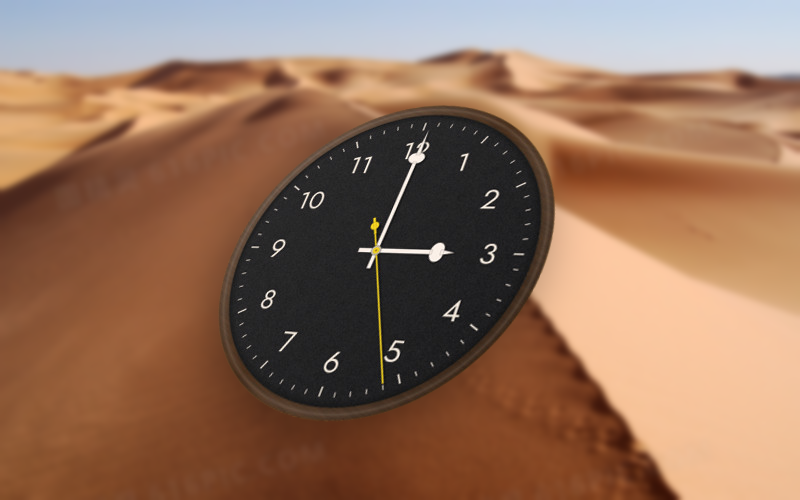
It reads 3,00,26
